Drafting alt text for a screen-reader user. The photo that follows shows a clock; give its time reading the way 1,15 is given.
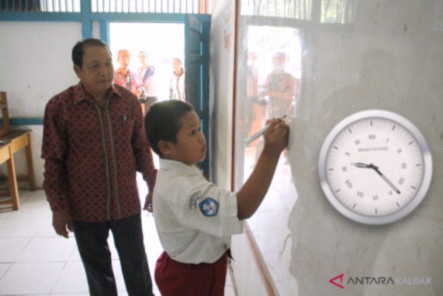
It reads 9,23
